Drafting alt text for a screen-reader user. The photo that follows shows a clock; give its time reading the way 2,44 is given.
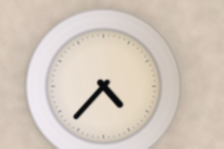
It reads 4,37
